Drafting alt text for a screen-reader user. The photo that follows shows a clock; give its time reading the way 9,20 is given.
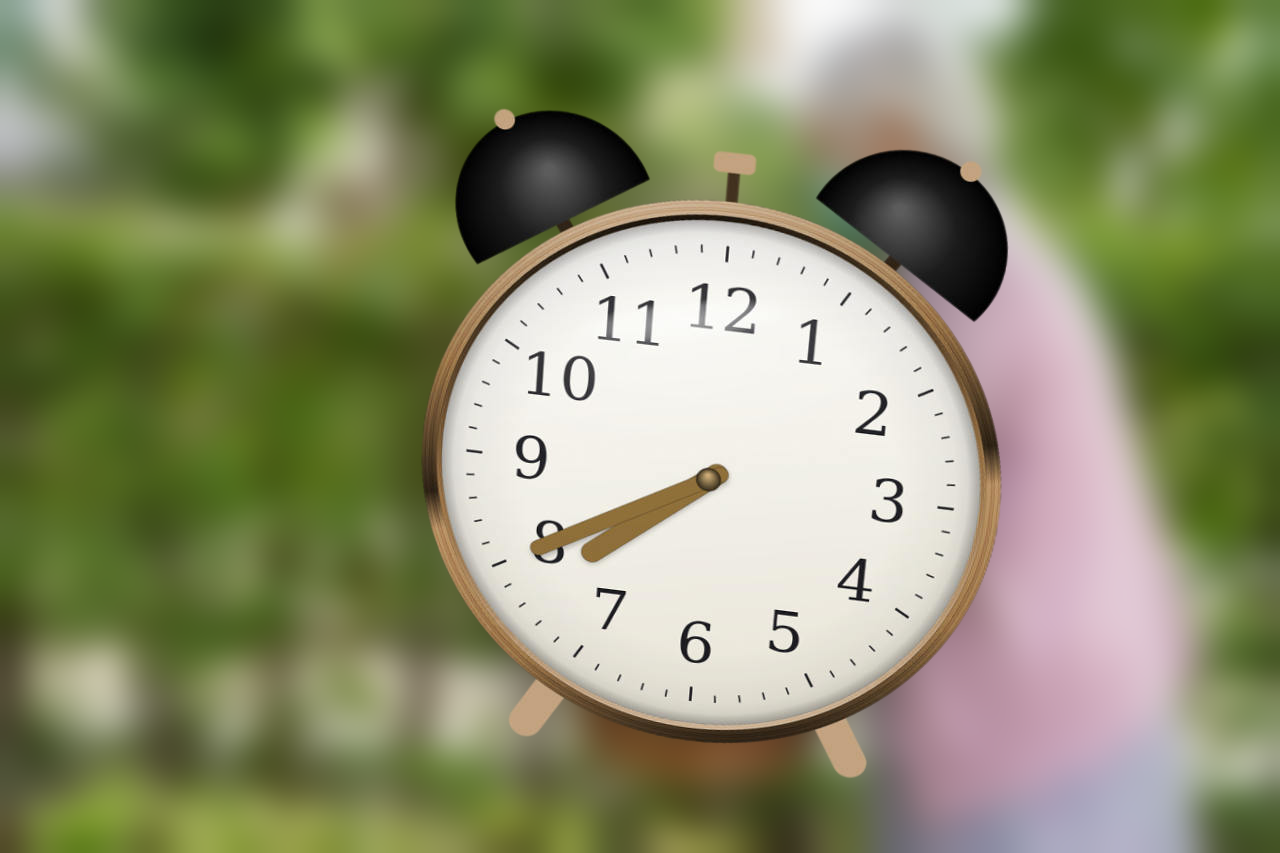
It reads 7,40
